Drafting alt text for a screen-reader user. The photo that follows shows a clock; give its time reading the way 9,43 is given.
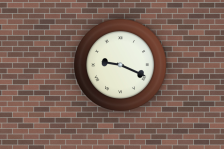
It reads 9,19
